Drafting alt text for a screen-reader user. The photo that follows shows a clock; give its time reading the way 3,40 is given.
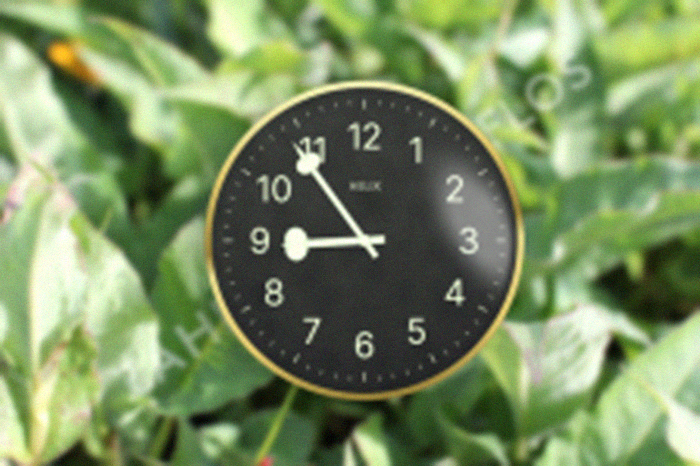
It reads 8,54
